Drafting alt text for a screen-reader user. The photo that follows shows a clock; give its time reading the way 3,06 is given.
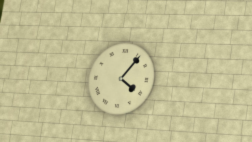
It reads 4,06
